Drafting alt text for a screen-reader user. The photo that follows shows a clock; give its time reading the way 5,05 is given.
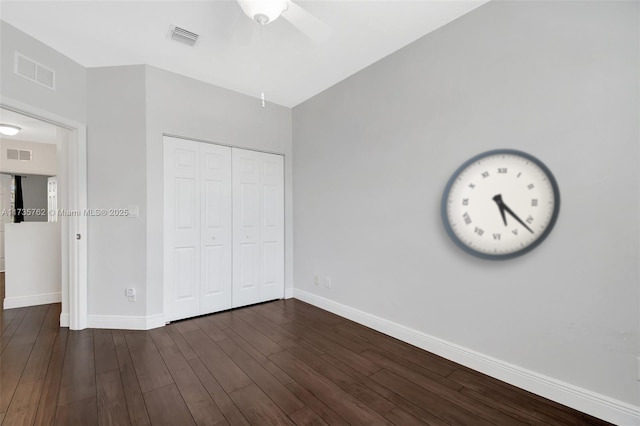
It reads 5,22
